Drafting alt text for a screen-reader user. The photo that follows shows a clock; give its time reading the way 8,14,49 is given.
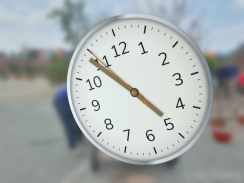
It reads 4,53,55
